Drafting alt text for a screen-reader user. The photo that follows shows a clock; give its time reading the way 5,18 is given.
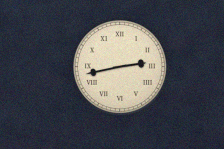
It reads 2,43
